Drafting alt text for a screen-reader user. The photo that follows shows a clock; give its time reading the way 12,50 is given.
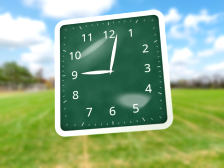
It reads 9,02
